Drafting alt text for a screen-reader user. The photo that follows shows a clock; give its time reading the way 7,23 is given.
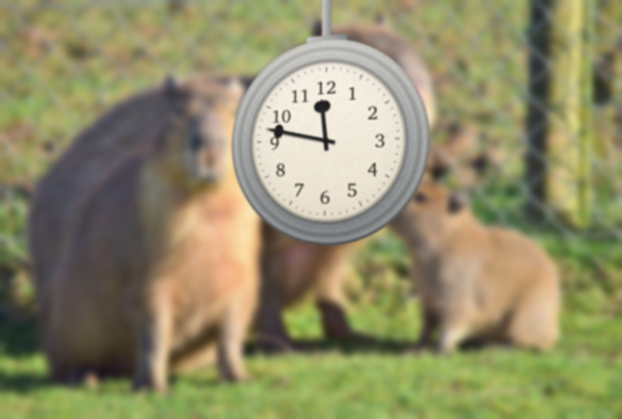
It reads 11,47
